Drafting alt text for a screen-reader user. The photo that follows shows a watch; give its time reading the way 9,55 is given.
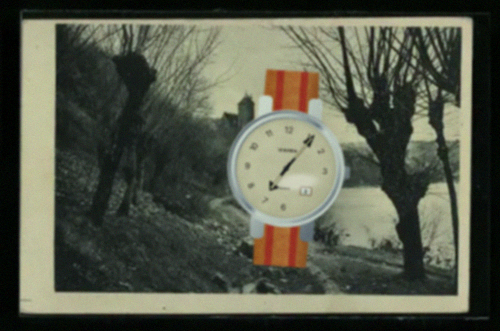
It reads 7,06
